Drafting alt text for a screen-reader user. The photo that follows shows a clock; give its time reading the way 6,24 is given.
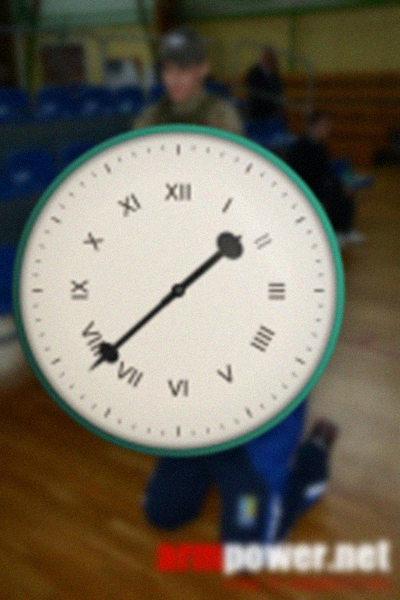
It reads 1,38
